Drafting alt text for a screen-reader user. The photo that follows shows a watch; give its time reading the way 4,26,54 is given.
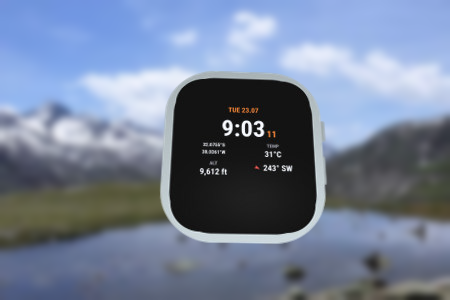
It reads 9,03,11
